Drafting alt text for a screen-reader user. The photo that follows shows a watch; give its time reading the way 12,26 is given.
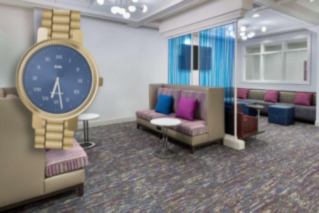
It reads 6,28
